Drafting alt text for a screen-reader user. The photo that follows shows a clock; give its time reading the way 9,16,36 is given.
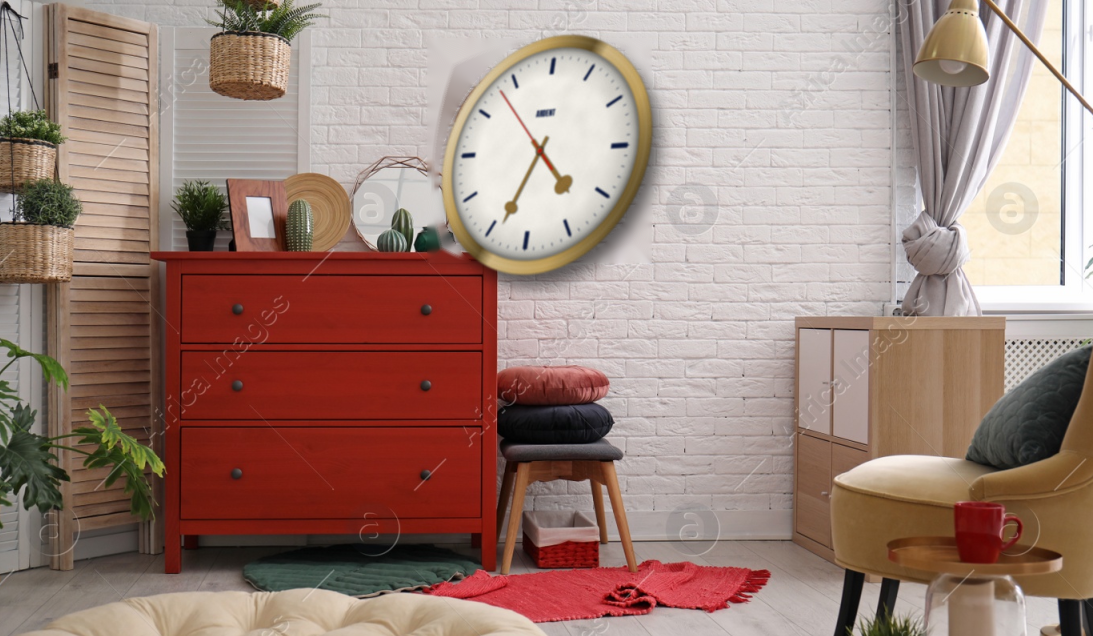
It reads 4,33,53
